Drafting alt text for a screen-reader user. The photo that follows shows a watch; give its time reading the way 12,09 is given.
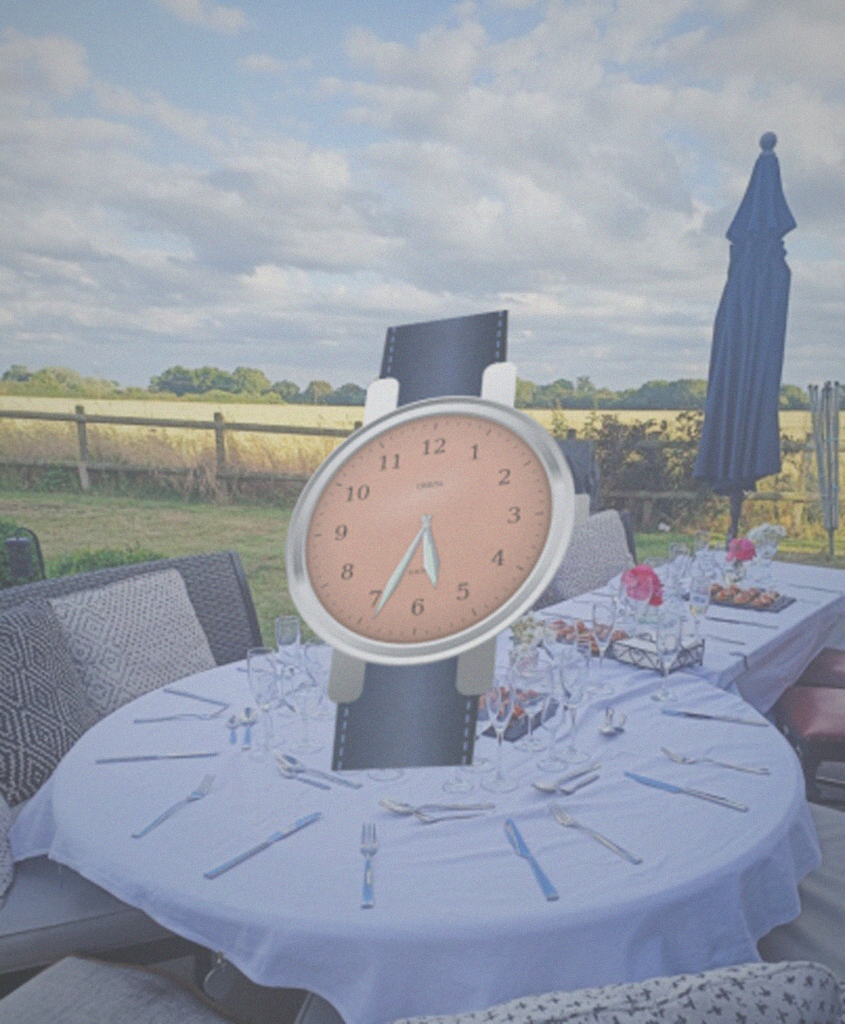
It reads 5,34
